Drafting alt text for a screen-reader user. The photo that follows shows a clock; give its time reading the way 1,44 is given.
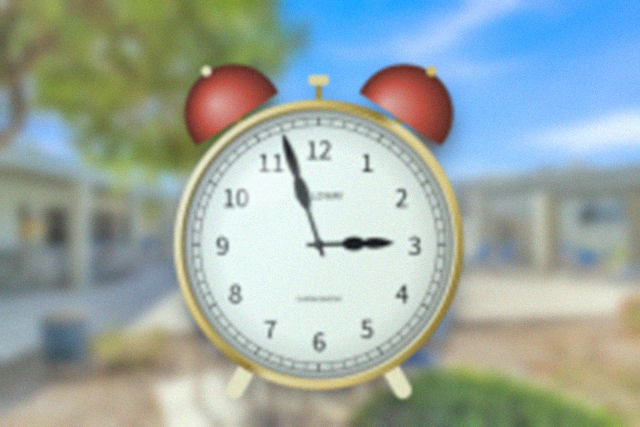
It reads 2,57
